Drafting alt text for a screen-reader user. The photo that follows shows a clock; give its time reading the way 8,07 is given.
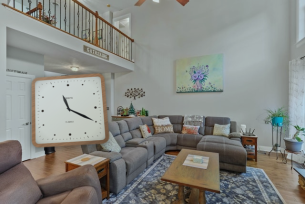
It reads 11,20
